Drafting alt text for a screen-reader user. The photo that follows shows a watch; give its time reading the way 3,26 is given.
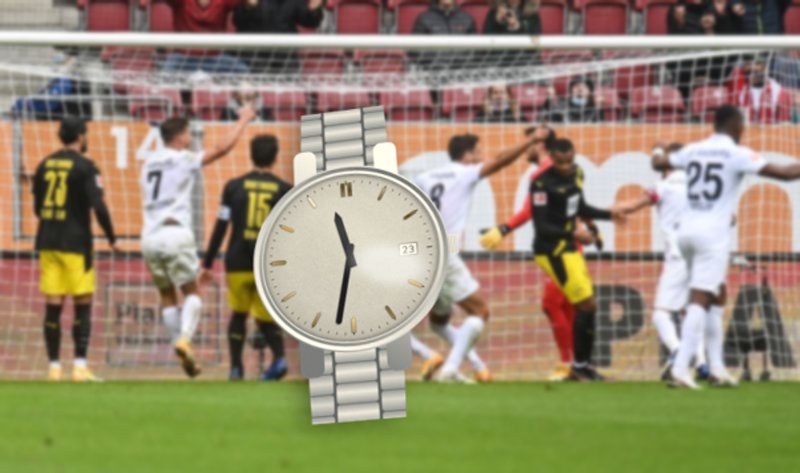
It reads 11,32
